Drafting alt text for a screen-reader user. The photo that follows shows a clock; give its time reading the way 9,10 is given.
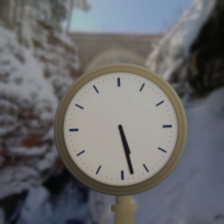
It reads 5,28
